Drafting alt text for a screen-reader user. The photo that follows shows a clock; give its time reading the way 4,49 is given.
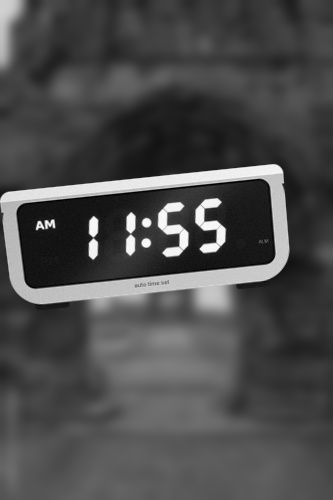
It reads 11,55
